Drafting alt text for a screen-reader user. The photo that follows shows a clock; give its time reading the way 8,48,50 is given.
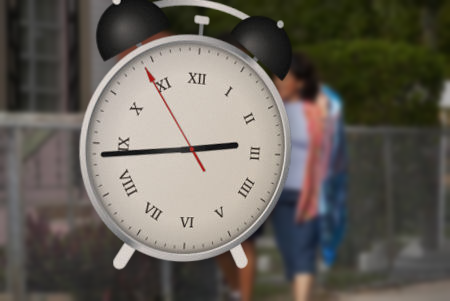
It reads 2,43,54
